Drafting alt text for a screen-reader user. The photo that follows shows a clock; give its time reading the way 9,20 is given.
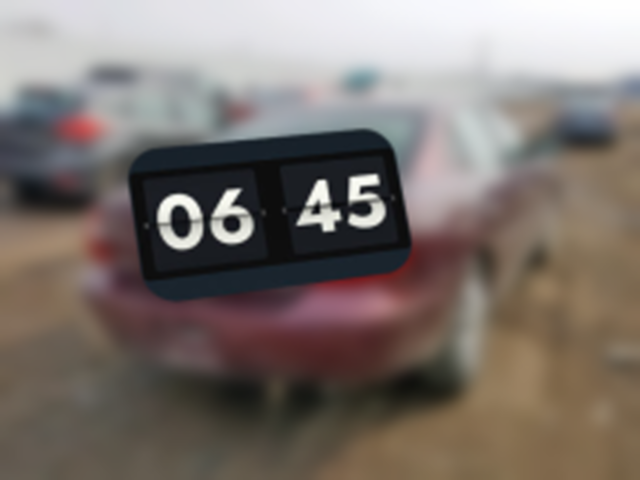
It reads 6,45
